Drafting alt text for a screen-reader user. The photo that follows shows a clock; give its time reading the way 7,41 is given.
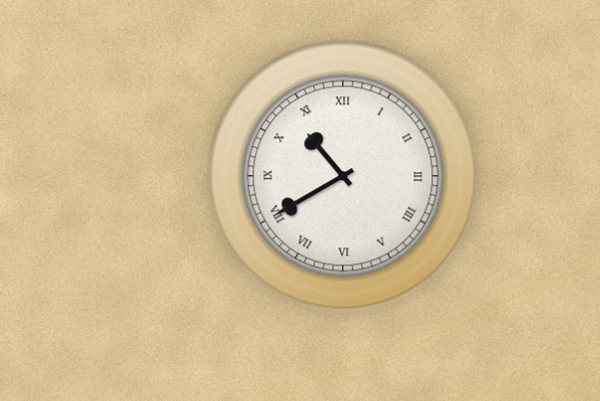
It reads 10,40
